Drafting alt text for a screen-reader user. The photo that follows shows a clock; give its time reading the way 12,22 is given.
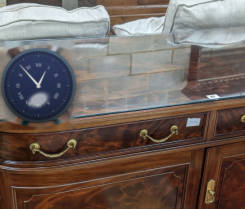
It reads 12,53
